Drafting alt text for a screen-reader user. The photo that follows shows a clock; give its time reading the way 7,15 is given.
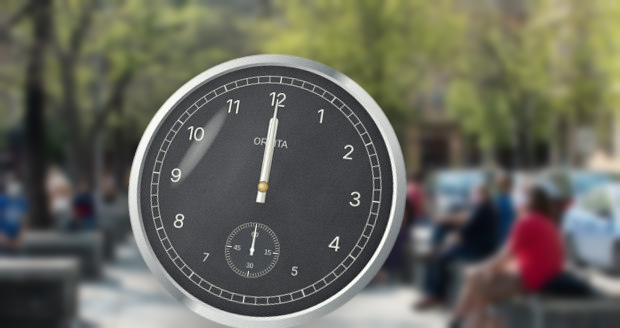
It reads 12,00
